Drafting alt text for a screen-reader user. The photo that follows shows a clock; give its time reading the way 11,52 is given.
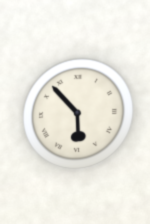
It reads 5,53
